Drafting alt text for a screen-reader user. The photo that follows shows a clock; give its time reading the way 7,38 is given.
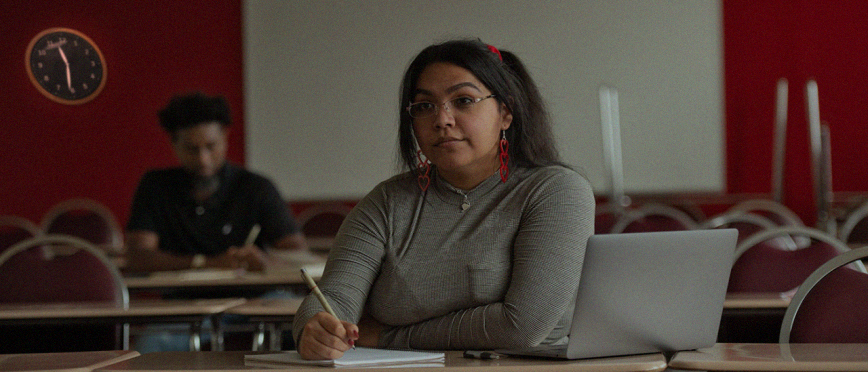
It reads 11,31
